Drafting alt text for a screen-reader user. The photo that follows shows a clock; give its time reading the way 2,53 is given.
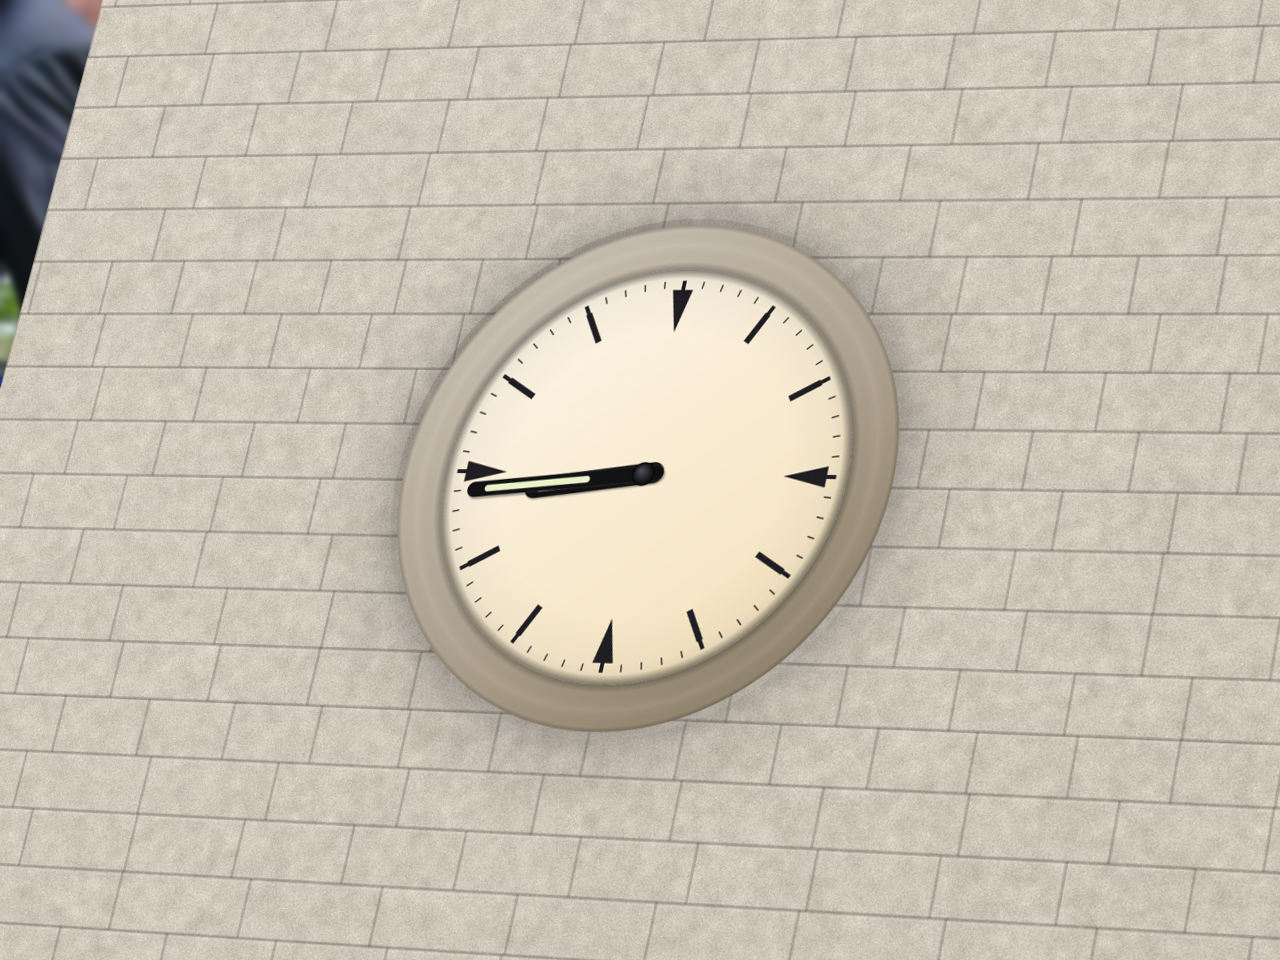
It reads 8,44
